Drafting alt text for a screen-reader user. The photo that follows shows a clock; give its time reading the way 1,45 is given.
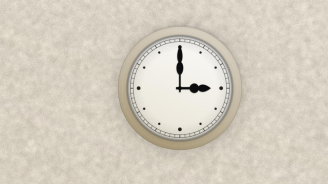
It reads 3,00
